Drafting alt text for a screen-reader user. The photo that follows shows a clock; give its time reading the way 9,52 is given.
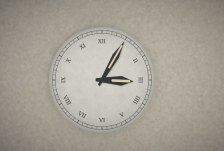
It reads 3,05
